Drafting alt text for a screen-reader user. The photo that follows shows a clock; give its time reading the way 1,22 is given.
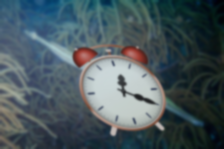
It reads 12,20
